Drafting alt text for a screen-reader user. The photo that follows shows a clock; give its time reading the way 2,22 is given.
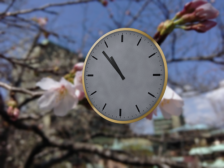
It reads 10,53
